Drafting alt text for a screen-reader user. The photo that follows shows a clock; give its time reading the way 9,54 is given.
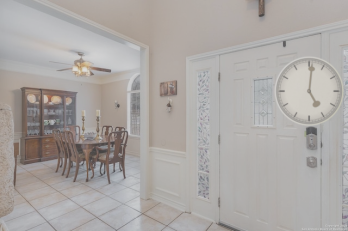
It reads 5,01
